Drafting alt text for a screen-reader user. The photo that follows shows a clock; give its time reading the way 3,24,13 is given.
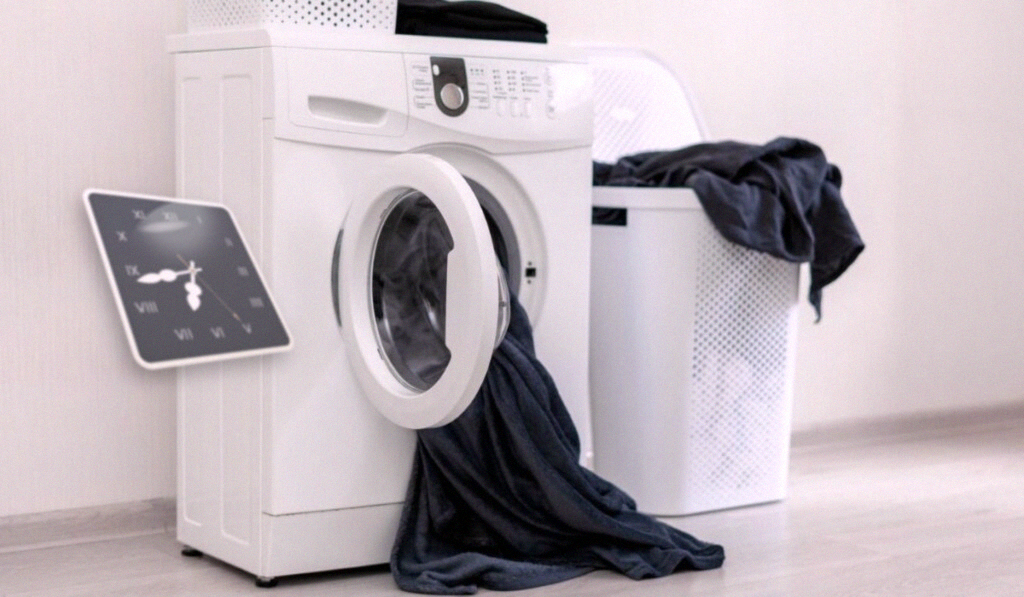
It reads 6,43,25
